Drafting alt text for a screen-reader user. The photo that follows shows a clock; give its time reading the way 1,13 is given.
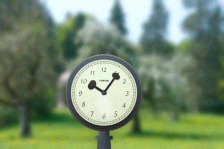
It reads 10,06
